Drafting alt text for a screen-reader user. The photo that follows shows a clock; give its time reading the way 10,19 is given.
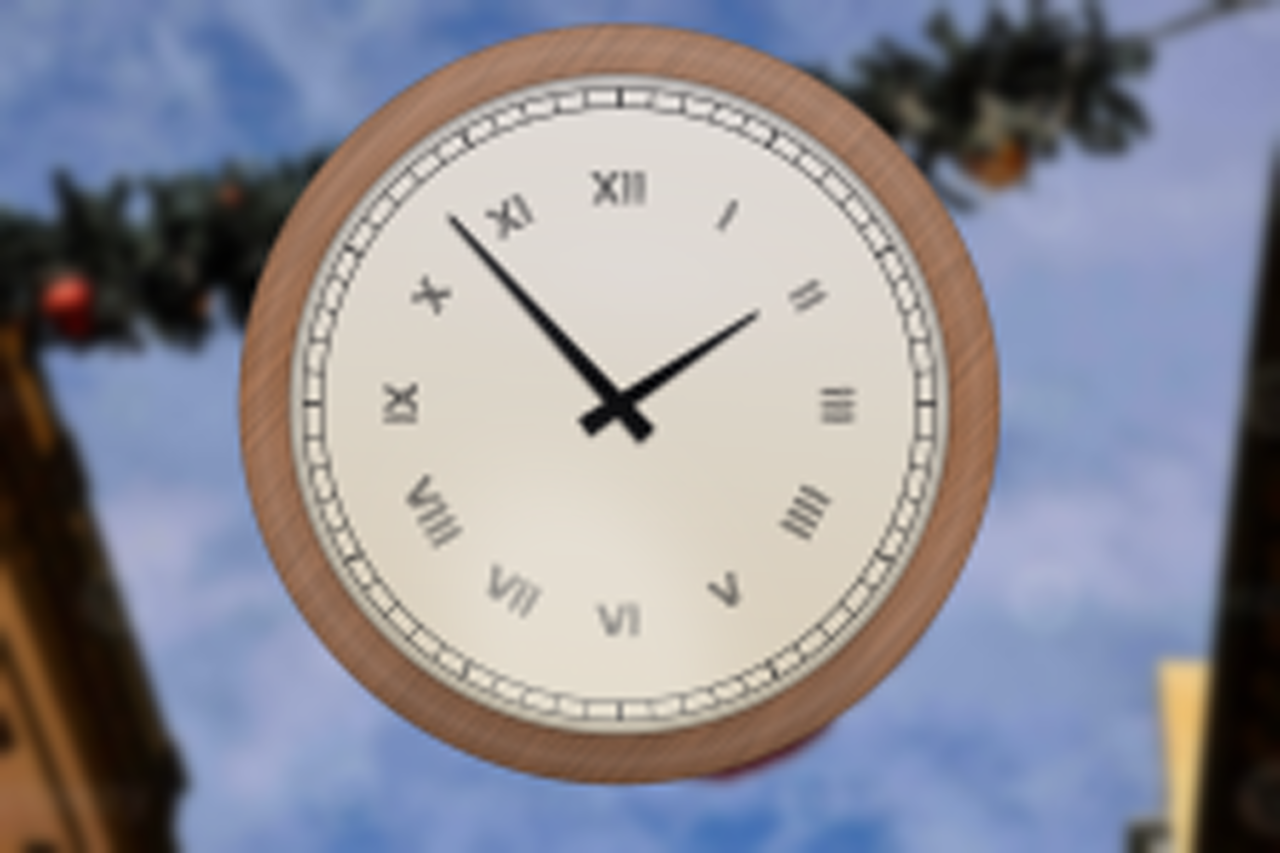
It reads 1,53
